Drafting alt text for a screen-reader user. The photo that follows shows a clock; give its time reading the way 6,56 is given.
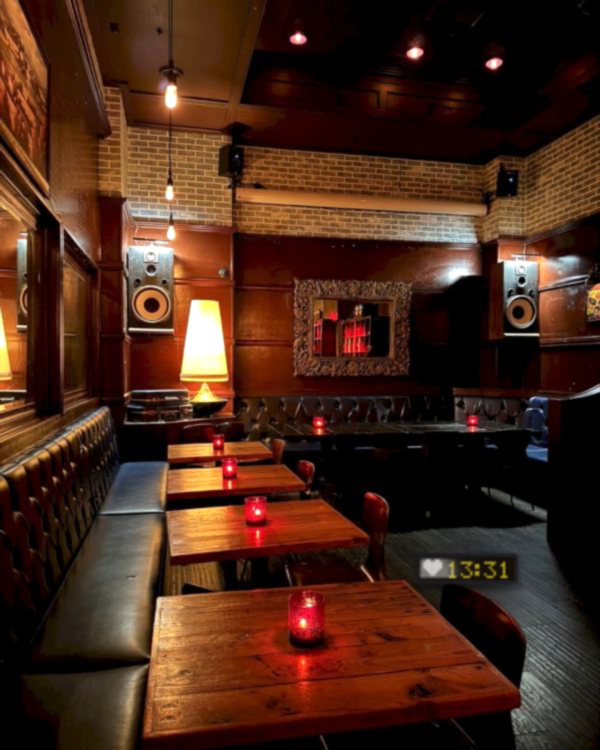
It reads 13,31
